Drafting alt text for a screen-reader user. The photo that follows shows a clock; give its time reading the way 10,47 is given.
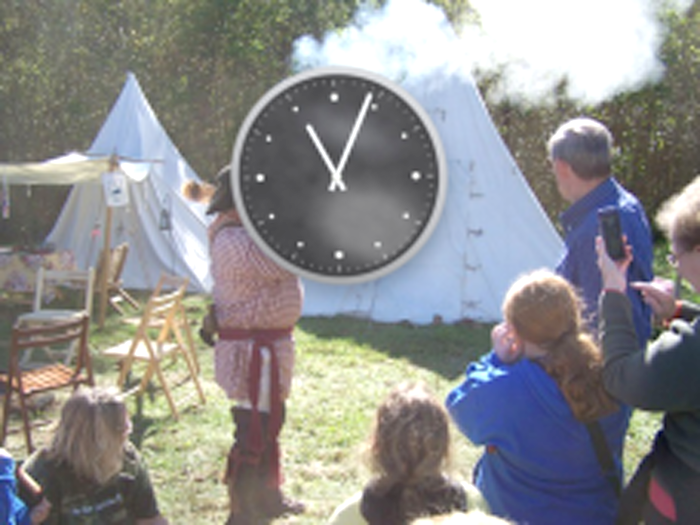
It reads 11,04
